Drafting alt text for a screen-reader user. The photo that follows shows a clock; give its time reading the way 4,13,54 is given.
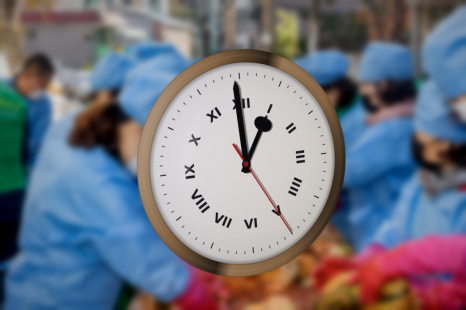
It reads 12,59,25
